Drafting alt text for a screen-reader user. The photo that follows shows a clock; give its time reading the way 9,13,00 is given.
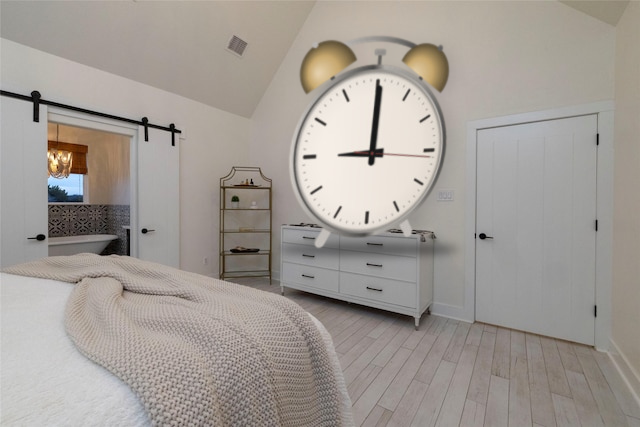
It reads 9,00,16
